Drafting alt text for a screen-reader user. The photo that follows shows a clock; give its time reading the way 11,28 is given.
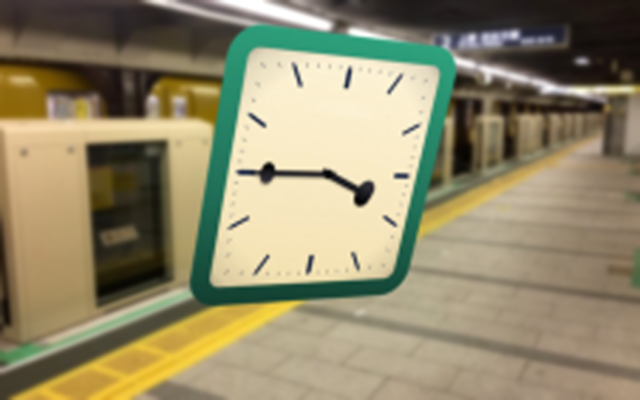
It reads 3,45
